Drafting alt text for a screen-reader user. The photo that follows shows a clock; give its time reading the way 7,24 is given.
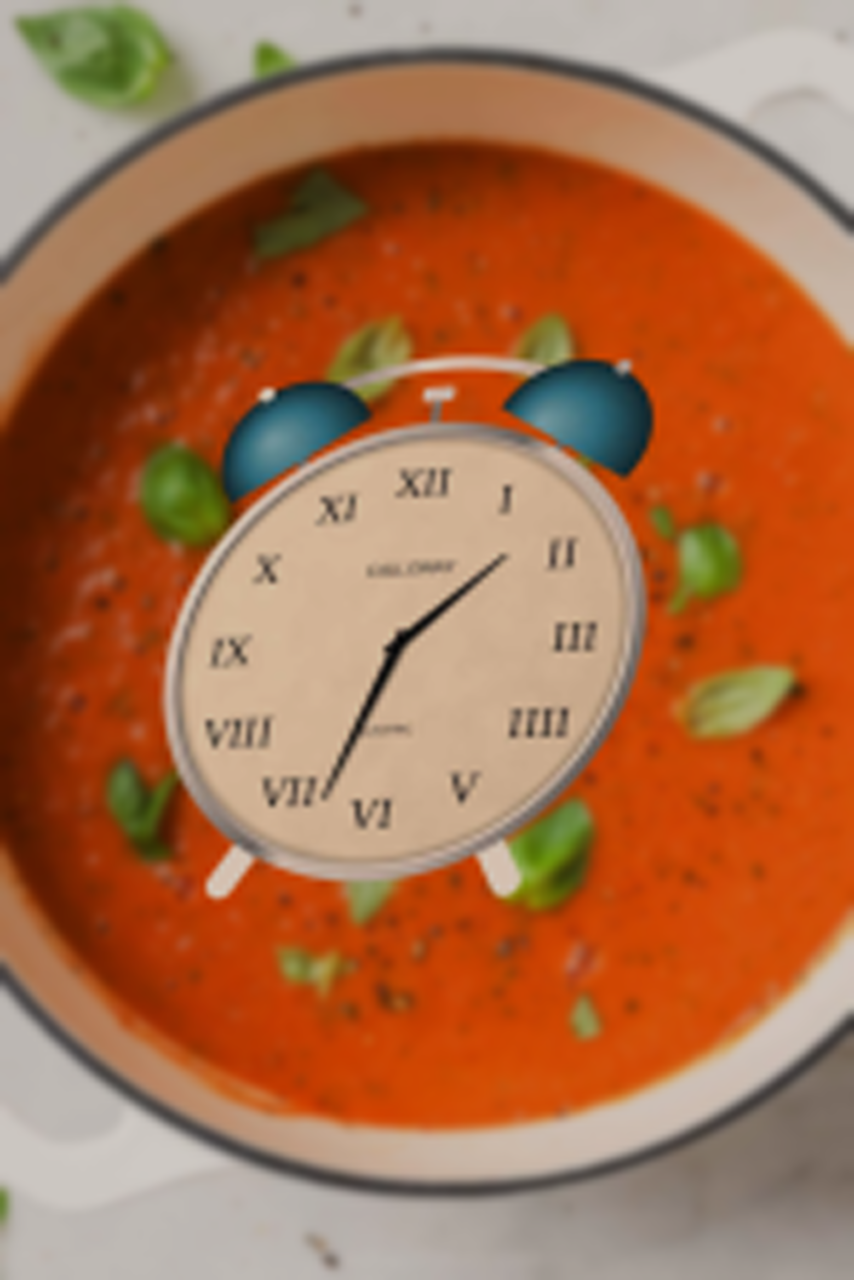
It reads 1,33
